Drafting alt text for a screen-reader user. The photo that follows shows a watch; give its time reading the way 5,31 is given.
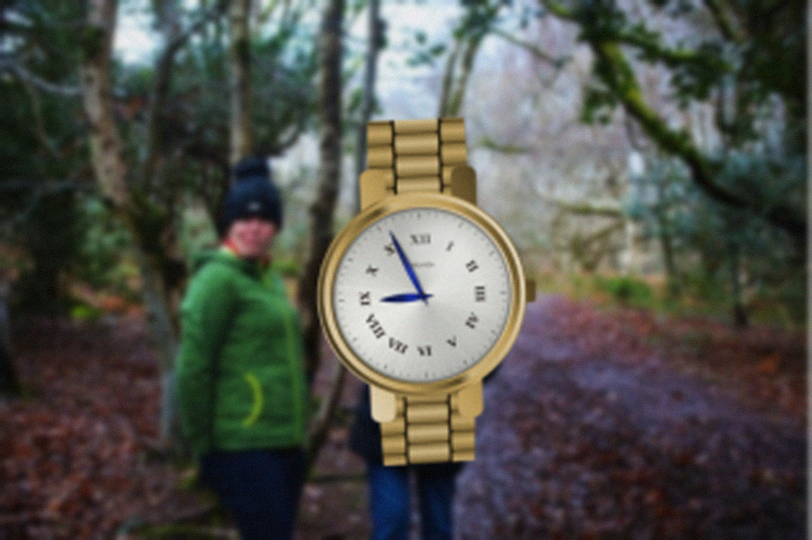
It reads 8,56
